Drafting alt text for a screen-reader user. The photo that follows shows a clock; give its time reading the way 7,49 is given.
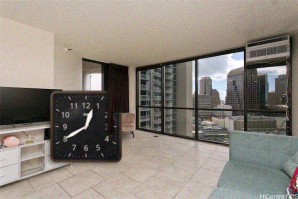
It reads 12,40
